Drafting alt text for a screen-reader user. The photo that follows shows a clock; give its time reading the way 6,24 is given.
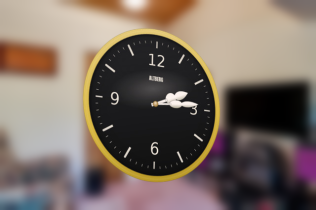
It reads 2,14
